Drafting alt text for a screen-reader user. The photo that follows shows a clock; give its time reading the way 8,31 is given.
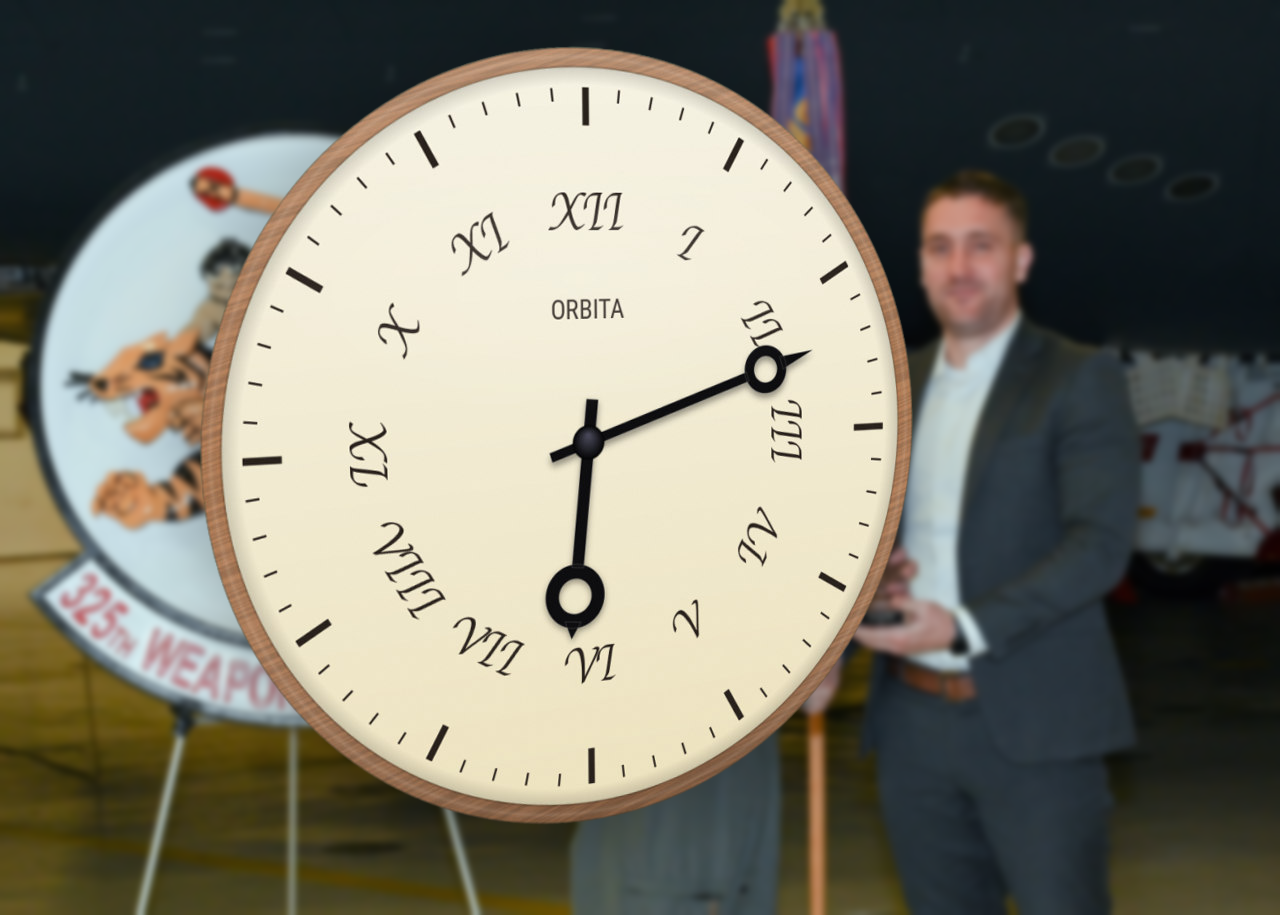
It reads 6,12
